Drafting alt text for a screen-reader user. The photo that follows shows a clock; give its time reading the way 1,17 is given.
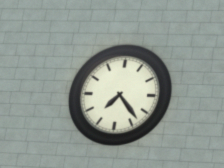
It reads 7,23
